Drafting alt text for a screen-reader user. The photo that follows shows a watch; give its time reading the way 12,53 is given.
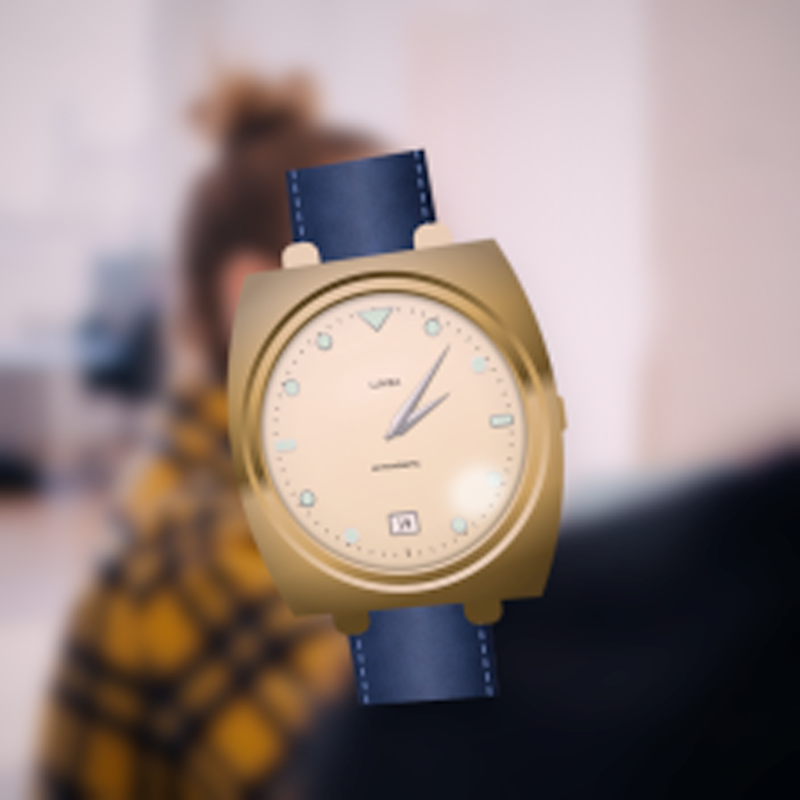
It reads 2,07
